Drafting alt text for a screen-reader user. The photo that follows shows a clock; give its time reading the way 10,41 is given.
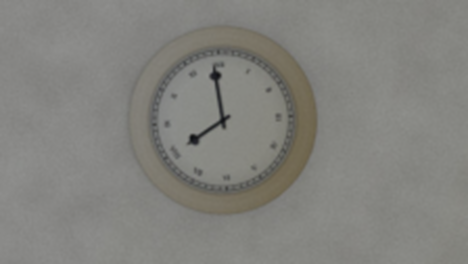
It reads 7,59
